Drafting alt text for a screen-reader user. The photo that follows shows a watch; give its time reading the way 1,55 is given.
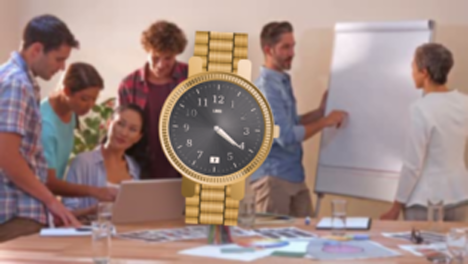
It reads 4,21
